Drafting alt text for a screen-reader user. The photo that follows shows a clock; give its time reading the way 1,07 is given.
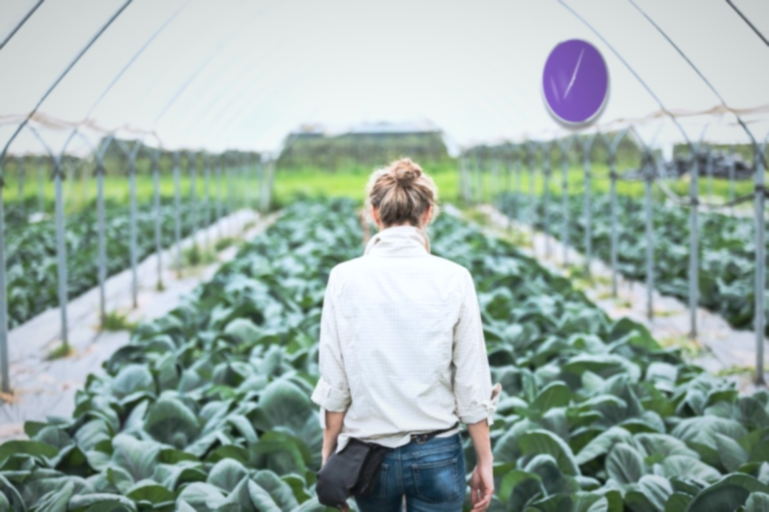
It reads 7,04
